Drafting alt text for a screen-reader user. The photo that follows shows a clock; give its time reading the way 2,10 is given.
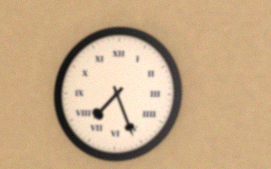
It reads 7,26
